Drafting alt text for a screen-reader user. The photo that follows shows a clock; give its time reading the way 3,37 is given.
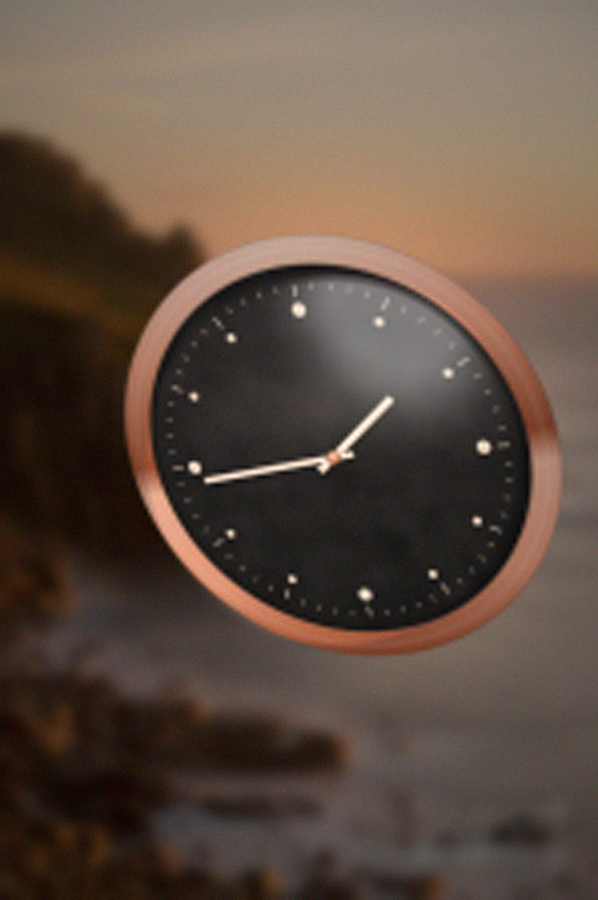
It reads 1,44
